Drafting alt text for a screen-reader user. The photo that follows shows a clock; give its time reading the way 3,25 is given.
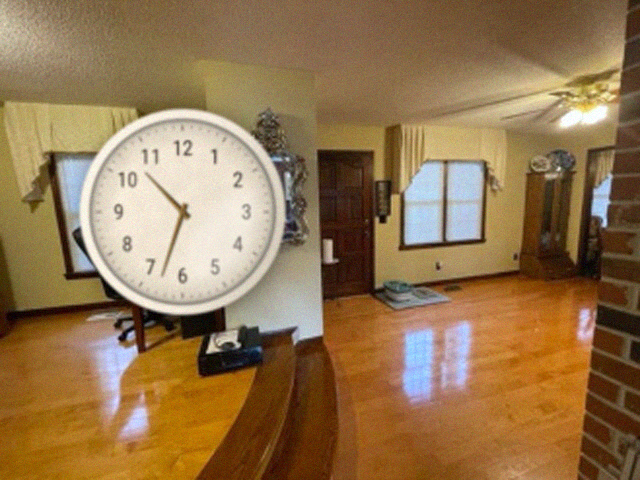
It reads 10,33
